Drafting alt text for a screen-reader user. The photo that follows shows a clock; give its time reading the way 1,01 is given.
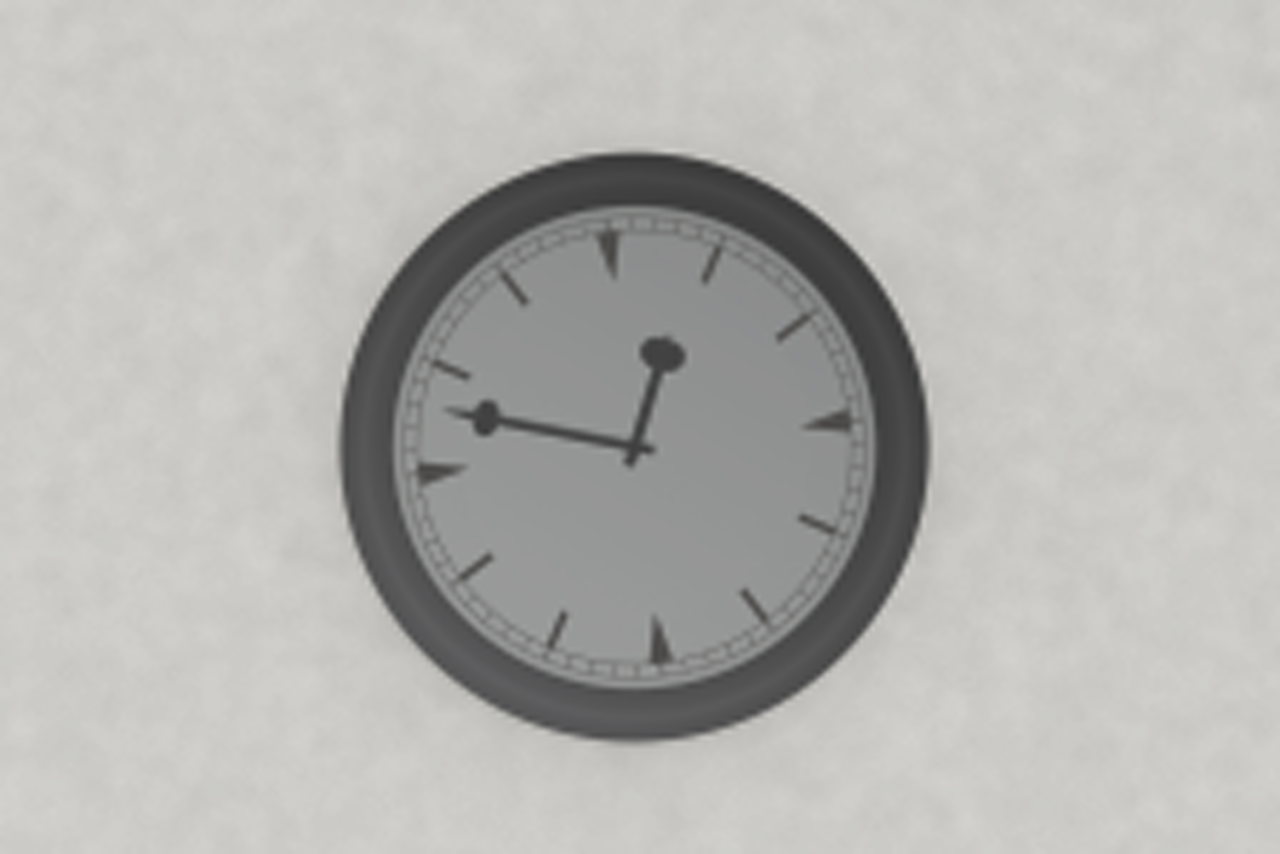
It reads 12,48
